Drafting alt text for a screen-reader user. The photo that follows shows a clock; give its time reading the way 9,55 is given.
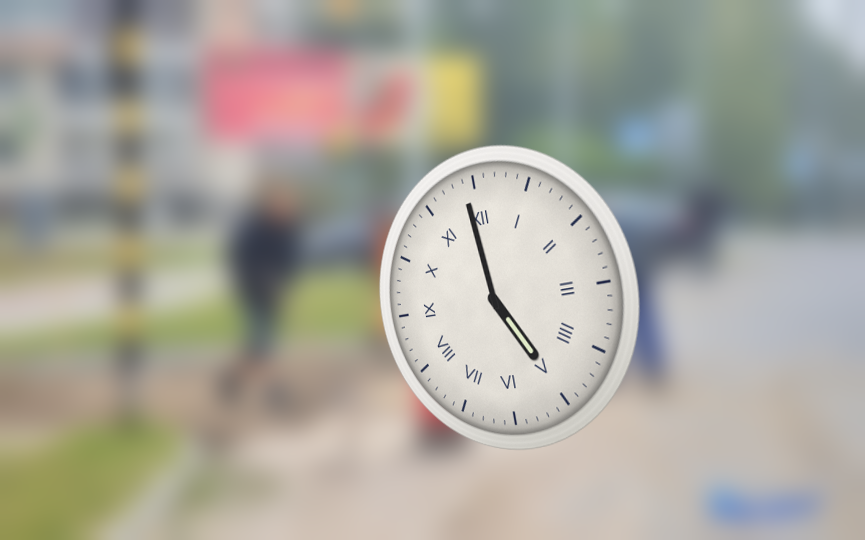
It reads 4,59
